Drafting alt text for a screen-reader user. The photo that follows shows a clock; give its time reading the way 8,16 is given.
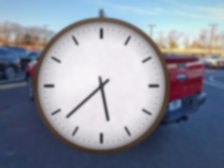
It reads 5,38
